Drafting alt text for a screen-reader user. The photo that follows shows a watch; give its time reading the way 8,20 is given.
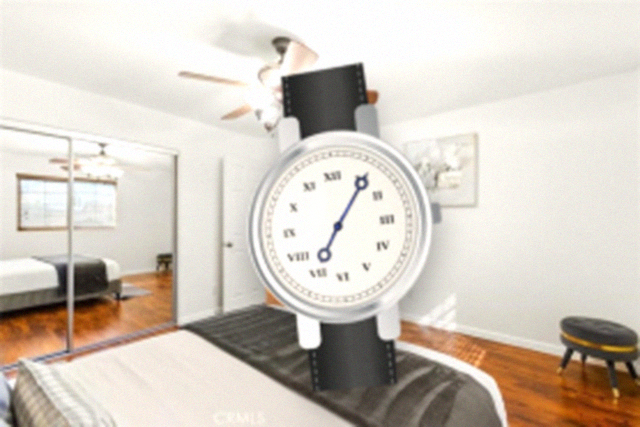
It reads 7,06
